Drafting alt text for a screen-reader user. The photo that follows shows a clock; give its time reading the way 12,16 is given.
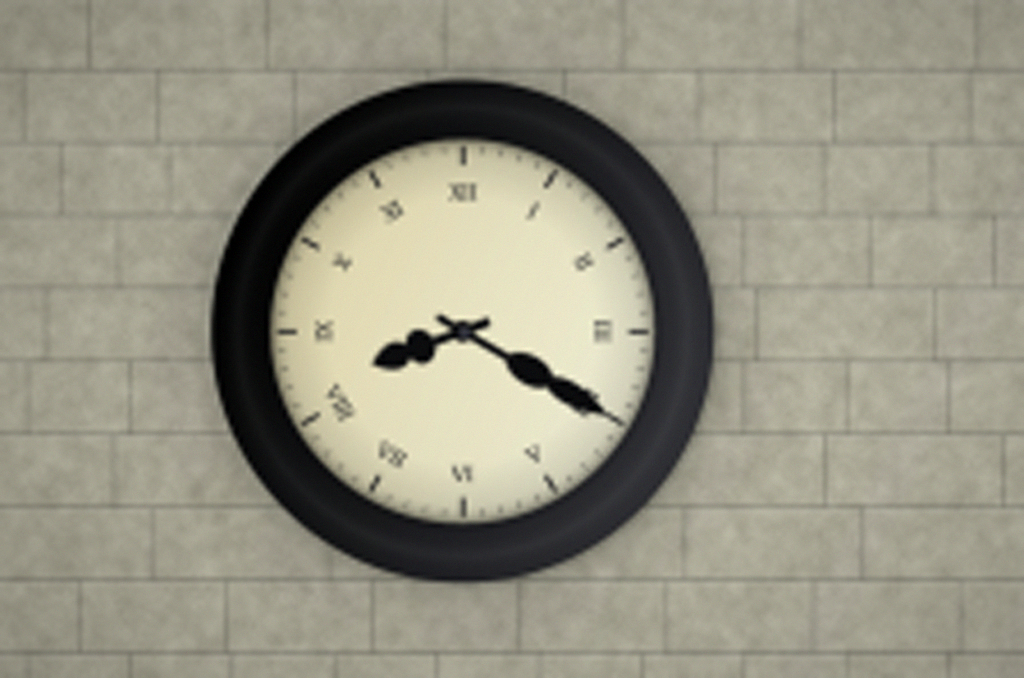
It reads 8,20
